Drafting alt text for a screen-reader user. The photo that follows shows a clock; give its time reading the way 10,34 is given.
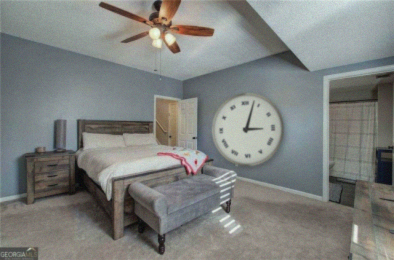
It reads 3,03
